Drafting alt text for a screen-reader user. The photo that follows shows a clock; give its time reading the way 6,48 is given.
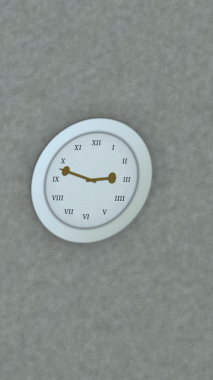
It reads 2,48
